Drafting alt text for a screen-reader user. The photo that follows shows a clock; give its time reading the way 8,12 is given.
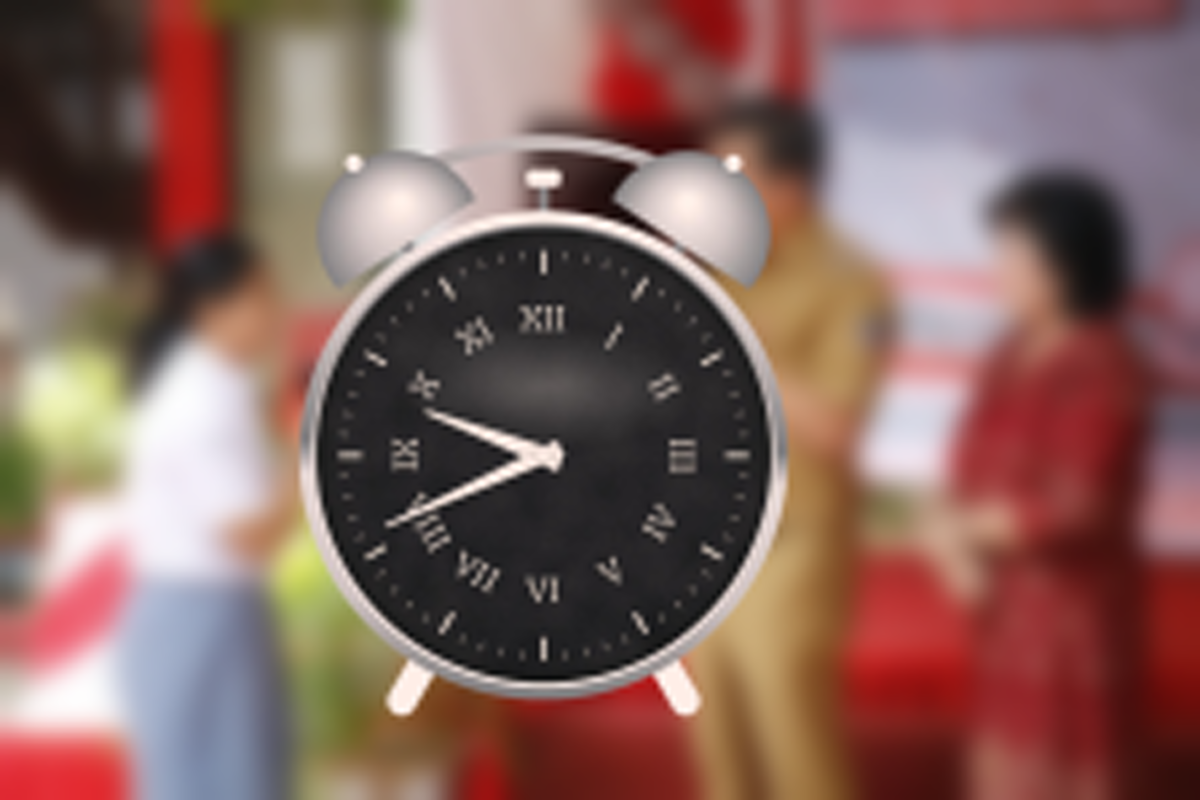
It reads 9,41
